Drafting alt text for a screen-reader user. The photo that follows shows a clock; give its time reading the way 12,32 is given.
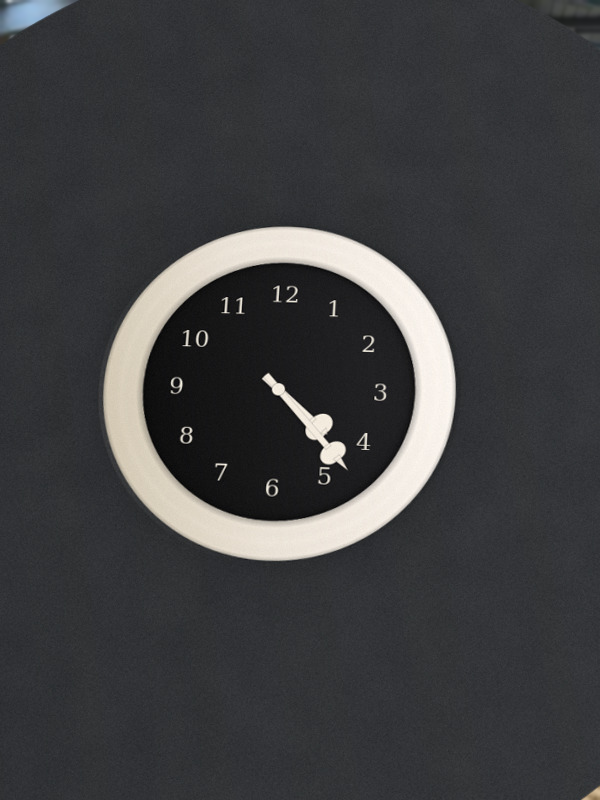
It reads 4,23
